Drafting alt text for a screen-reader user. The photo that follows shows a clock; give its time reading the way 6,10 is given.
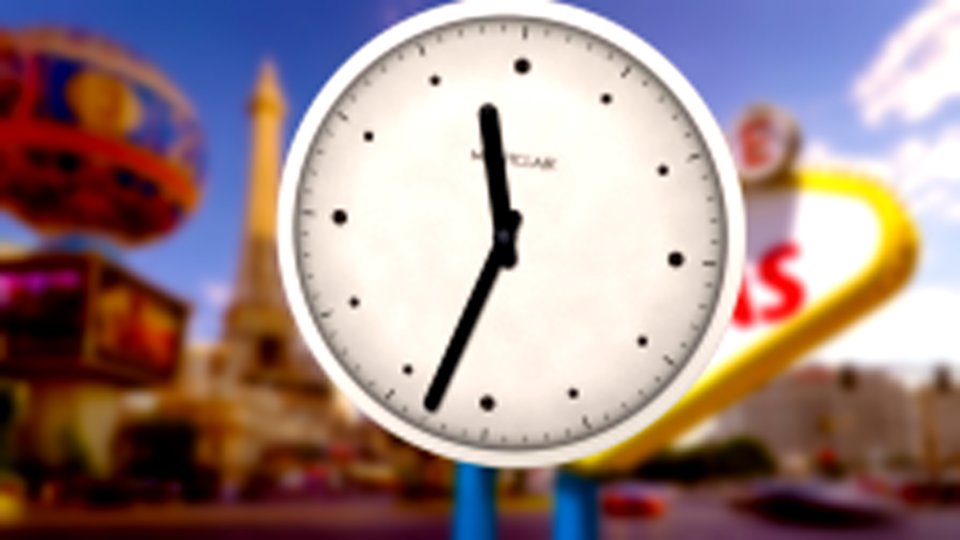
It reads 11,33
